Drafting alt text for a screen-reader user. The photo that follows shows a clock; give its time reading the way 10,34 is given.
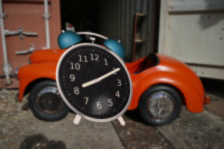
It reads 8,10
